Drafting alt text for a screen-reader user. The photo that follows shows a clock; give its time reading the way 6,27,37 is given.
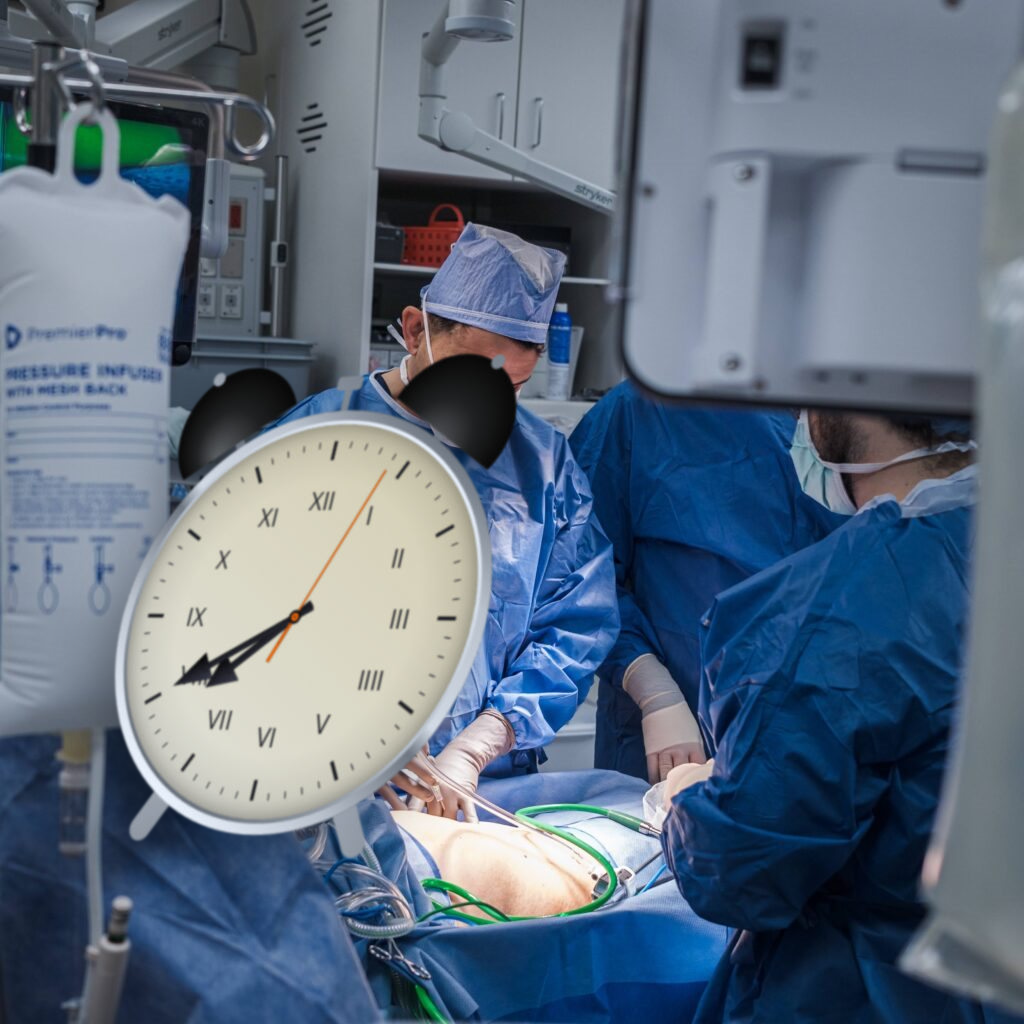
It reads 7,40,04
